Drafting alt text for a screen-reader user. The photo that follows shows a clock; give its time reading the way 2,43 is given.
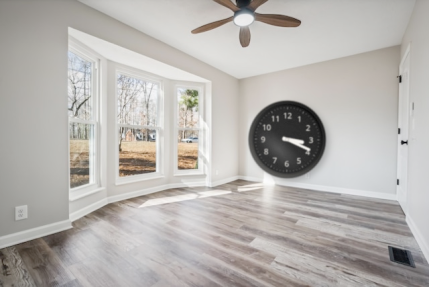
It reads 3,19
